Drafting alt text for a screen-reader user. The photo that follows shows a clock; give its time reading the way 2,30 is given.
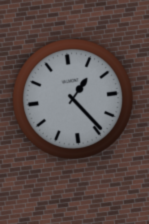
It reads 1,24
